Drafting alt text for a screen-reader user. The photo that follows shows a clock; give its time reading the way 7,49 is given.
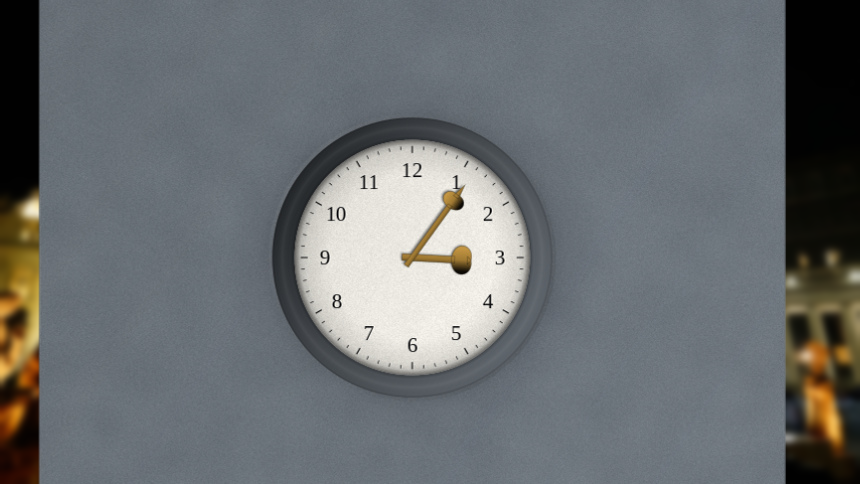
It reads 3,06
